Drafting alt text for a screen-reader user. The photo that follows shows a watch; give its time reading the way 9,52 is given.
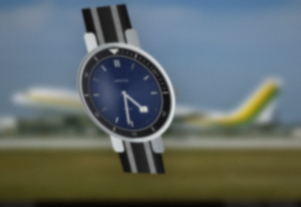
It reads 4,31
